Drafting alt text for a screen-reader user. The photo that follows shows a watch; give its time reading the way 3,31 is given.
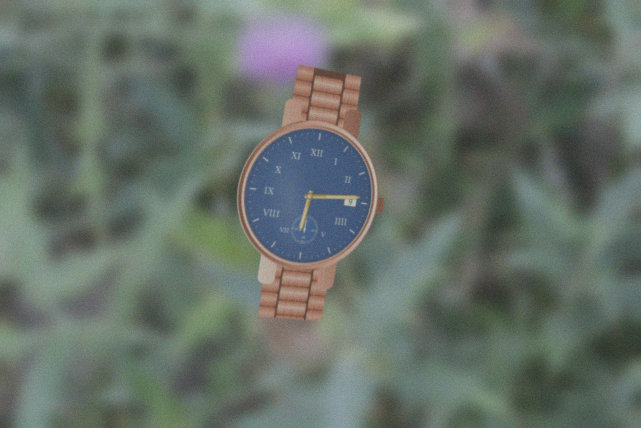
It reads 6,14
